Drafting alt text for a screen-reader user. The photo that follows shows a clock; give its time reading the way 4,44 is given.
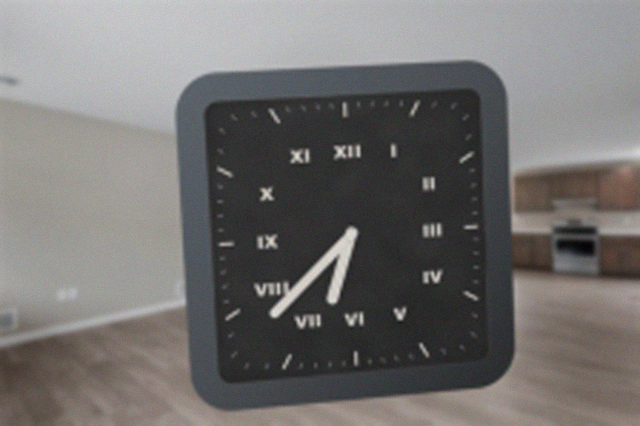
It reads 6,38
